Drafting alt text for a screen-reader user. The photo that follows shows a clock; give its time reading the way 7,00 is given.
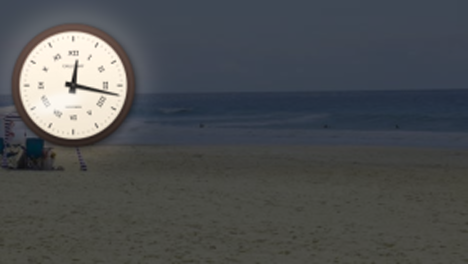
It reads 12,17
